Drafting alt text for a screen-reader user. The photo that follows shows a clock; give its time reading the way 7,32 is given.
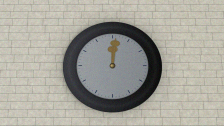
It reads 12,01
